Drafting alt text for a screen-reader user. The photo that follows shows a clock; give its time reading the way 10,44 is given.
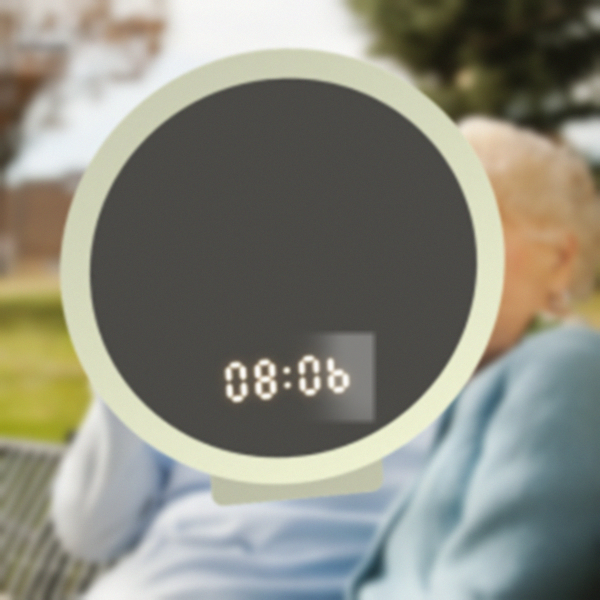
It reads 8,06
